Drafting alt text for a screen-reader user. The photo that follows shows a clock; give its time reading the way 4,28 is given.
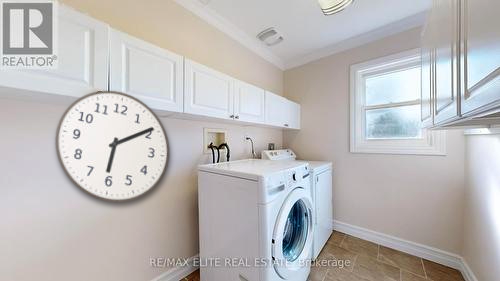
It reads 6,09
